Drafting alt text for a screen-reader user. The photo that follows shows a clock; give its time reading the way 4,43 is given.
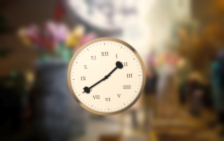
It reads 1,40
